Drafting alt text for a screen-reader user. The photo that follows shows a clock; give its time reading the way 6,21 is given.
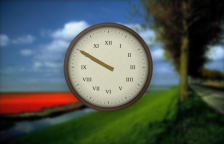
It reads 9,50
